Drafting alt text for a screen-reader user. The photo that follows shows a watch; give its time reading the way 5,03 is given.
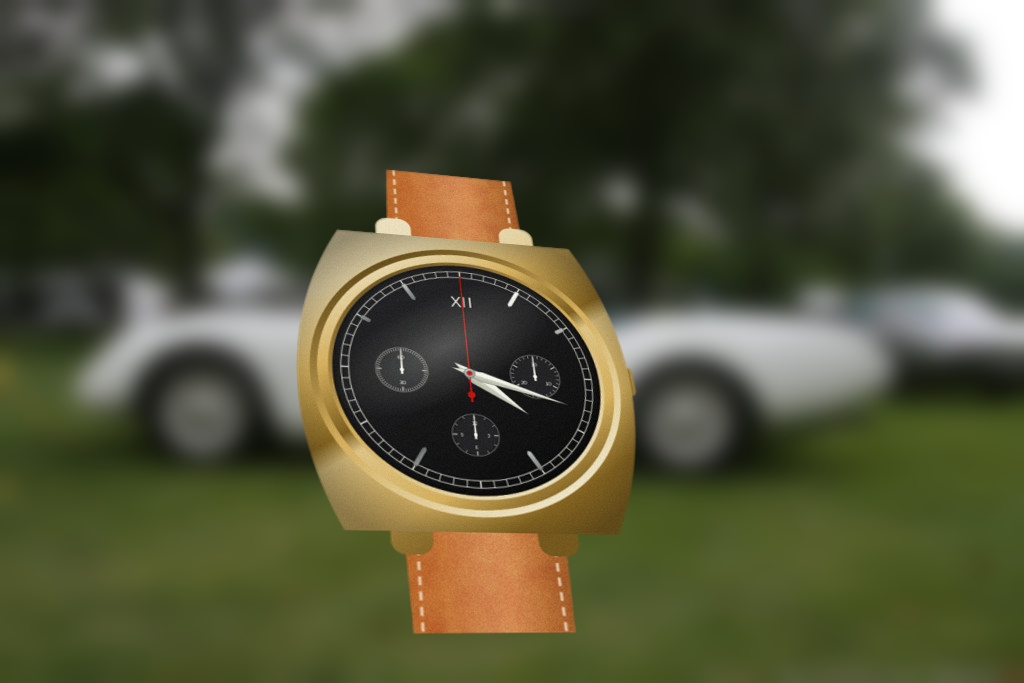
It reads 4,18
